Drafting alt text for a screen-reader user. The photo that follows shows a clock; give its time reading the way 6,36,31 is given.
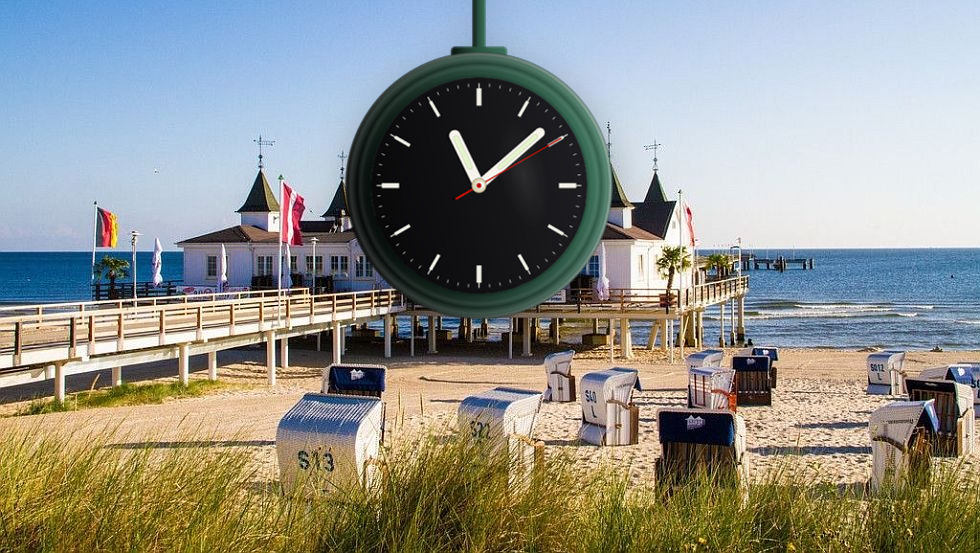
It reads 11,08,10
